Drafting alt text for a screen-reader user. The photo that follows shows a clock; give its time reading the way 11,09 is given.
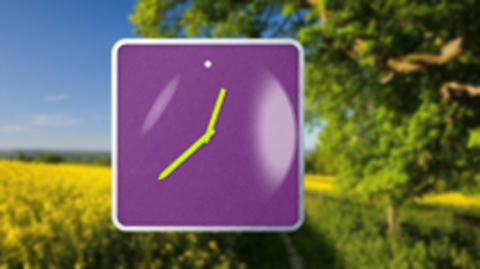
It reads 12,38
